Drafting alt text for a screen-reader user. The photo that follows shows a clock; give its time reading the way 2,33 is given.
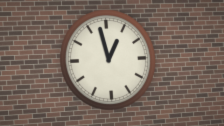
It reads 12,58
